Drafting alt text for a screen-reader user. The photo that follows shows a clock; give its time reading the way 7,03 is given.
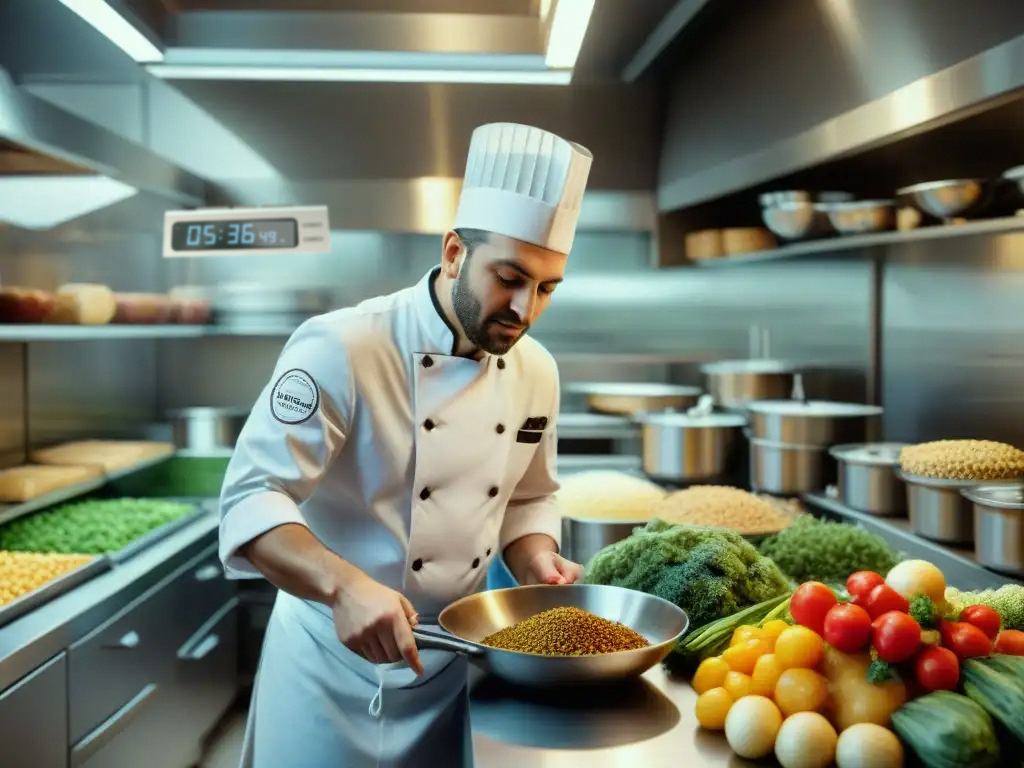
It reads 5,36
